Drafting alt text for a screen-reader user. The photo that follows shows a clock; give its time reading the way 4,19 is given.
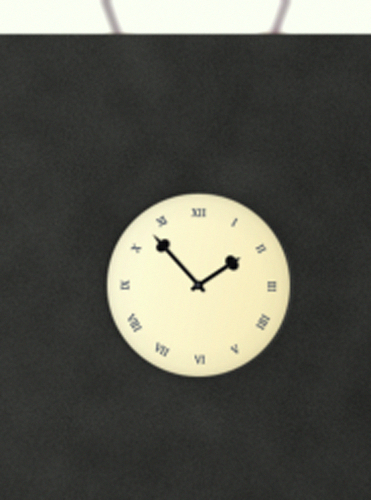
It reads 1,53
